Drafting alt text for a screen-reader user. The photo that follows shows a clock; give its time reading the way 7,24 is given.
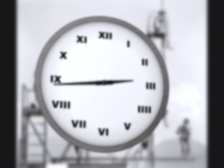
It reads 2,44
